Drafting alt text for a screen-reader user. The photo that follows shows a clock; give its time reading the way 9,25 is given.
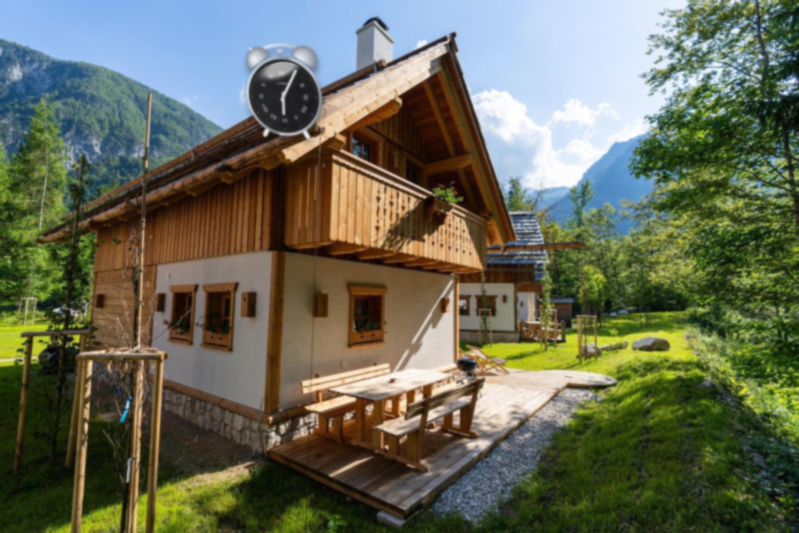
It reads 6,05
